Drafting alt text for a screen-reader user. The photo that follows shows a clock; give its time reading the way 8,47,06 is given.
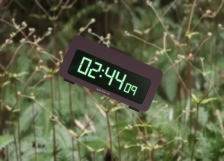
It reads 2,44,09
